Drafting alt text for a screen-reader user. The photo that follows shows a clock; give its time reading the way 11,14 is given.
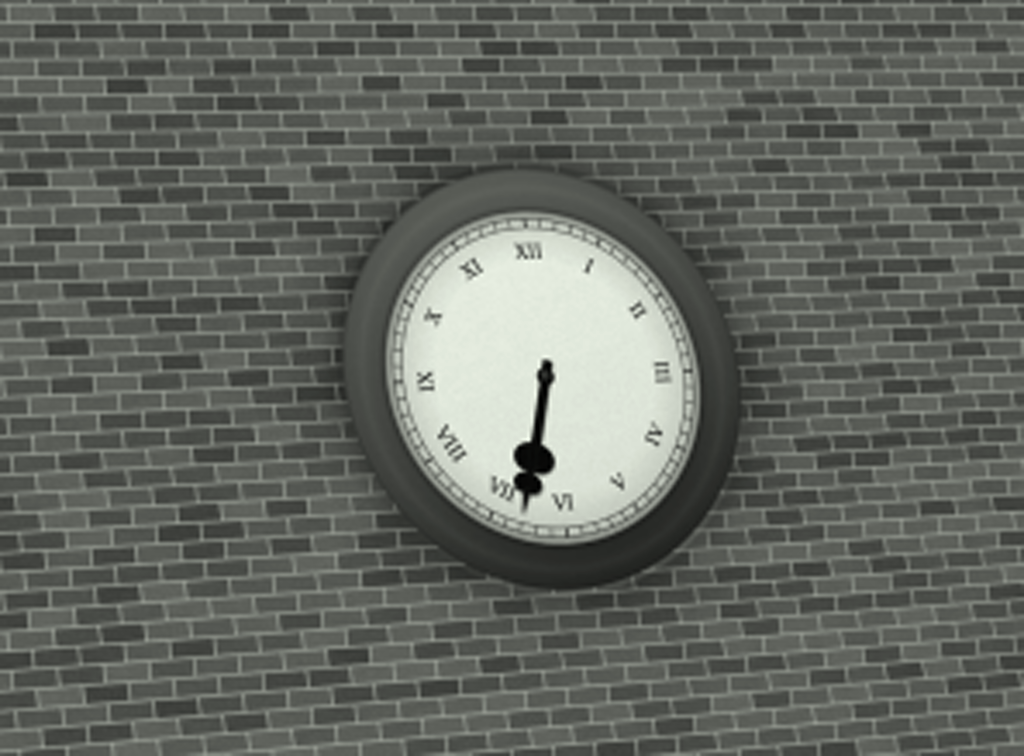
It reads 6,33
